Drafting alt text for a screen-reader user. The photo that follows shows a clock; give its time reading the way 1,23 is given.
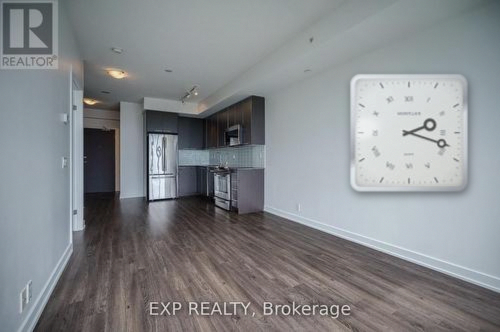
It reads 2,18
